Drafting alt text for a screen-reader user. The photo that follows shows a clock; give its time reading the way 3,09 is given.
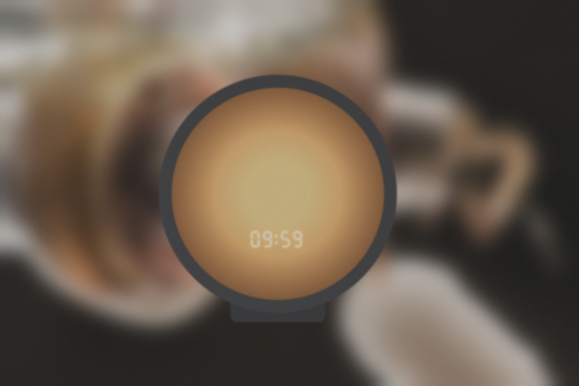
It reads 9,59
